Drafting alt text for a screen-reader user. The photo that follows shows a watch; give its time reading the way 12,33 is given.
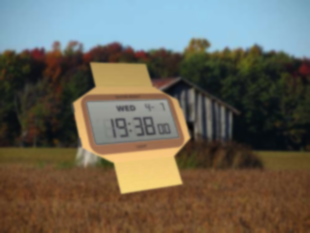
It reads 19,38
